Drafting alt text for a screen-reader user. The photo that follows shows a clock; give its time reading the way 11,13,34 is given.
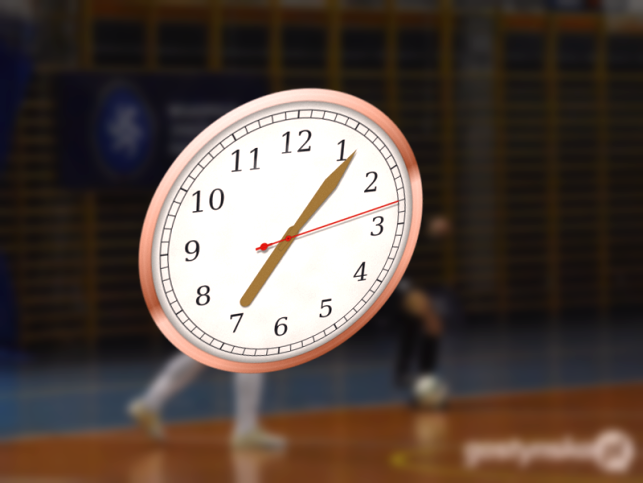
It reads 7,06,13
